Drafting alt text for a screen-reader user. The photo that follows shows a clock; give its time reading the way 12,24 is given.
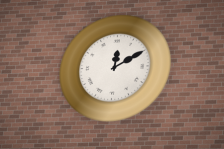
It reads 12,10
